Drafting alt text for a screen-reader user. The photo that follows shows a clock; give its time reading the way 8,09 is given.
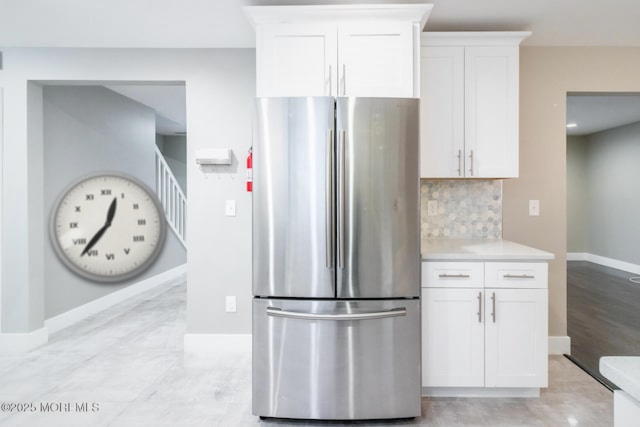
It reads 12,37
